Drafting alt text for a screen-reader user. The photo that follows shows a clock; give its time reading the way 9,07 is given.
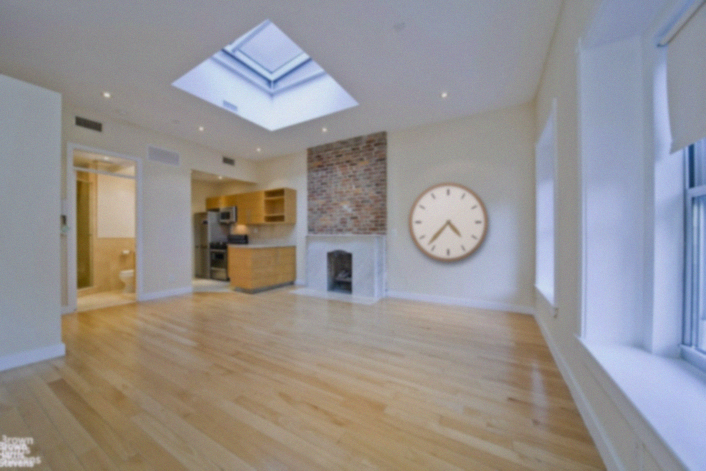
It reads 4,37
